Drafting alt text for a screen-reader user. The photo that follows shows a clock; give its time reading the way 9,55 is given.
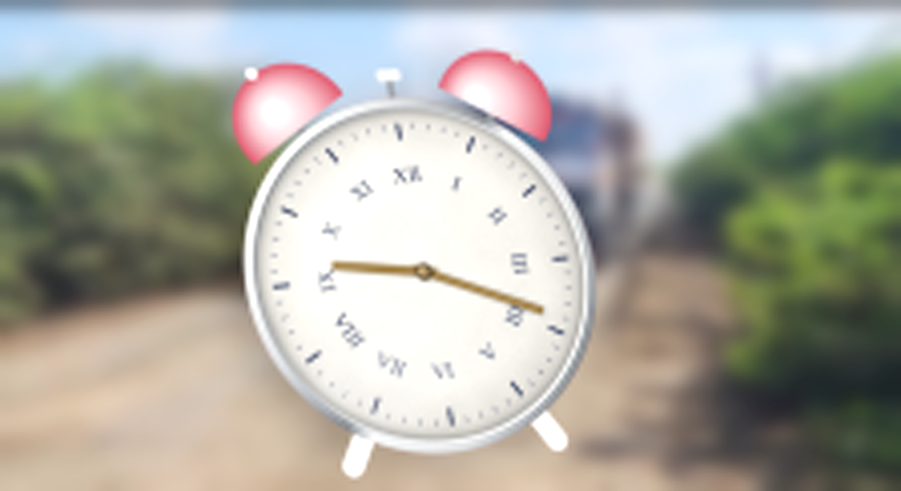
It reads 9,19
